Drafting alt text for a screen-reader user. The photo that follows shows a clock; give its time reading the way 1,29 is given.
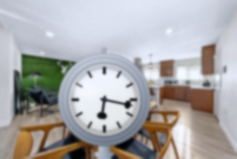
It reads 6,17
